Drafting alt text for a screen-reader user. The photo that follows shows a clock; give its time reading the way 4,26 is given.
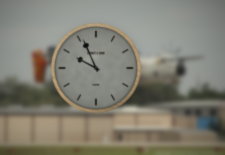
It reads 9,56
